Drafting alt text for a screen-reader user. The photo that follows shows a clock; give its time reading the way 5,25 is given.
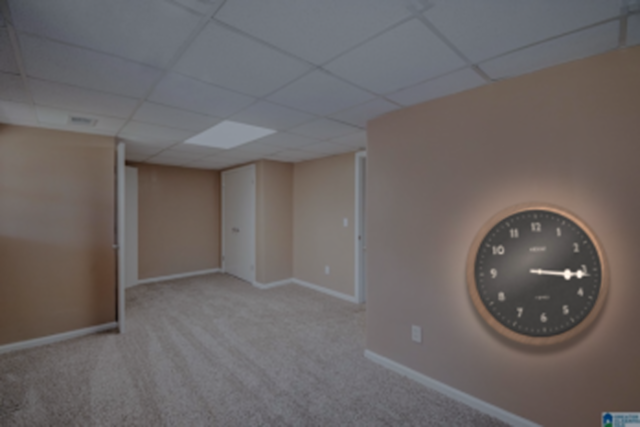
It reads 3,16
